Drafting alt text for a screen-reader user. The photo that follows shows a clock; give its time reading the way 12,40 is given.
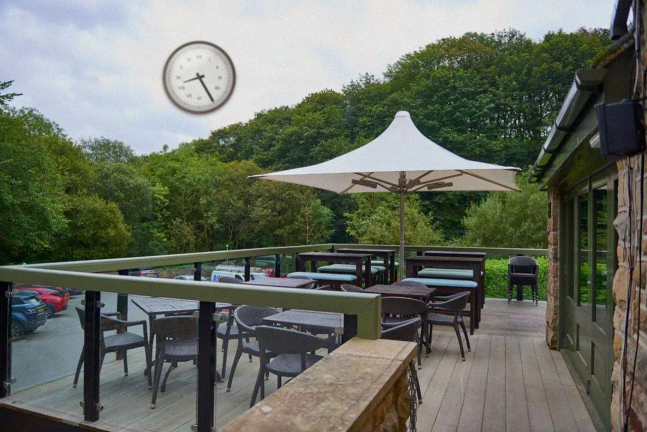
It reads 8,25
